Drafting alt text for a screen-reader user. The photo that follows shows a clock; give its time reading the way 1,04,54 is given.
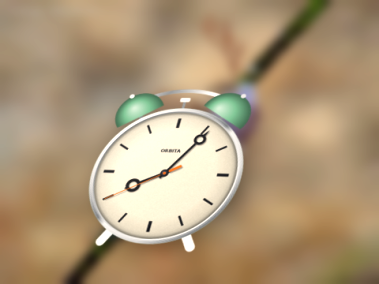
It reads 8,05,40
